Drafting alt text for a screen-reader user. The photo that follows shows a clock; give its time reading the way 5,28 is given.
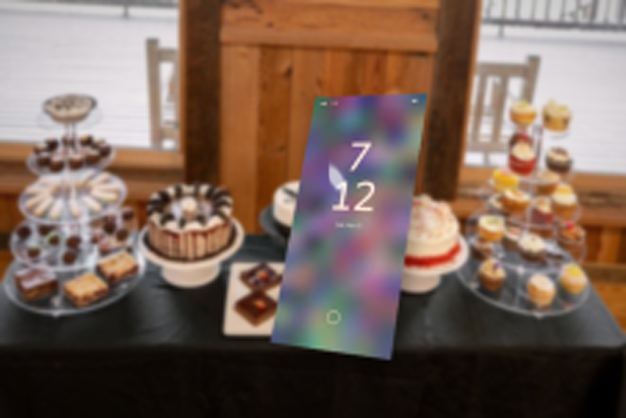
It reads 7,12
